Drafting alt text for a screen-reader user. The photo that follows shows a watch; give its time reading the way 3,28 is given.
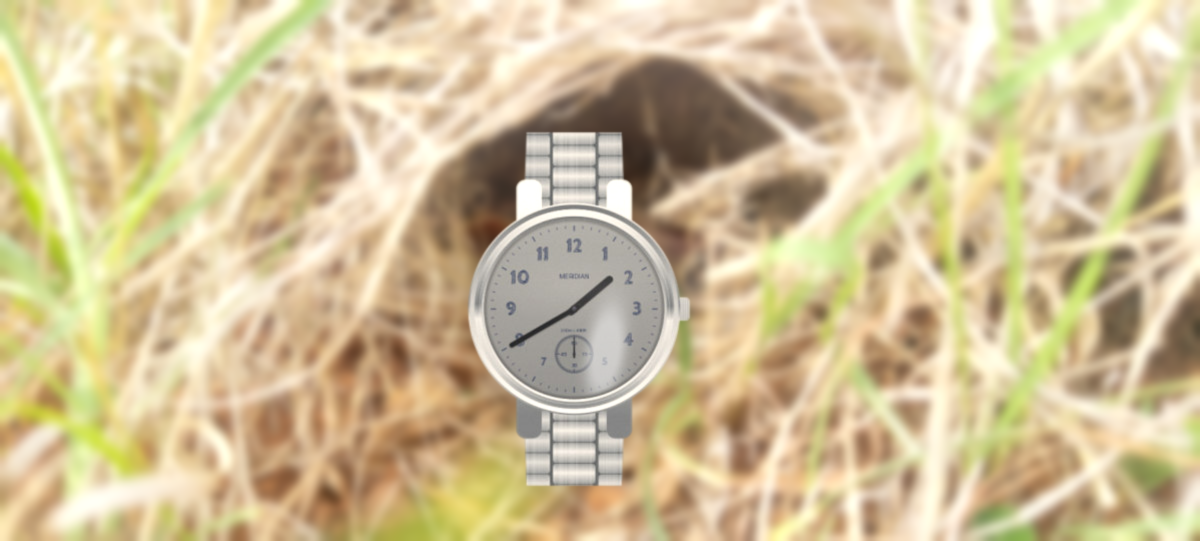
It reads 1,40
